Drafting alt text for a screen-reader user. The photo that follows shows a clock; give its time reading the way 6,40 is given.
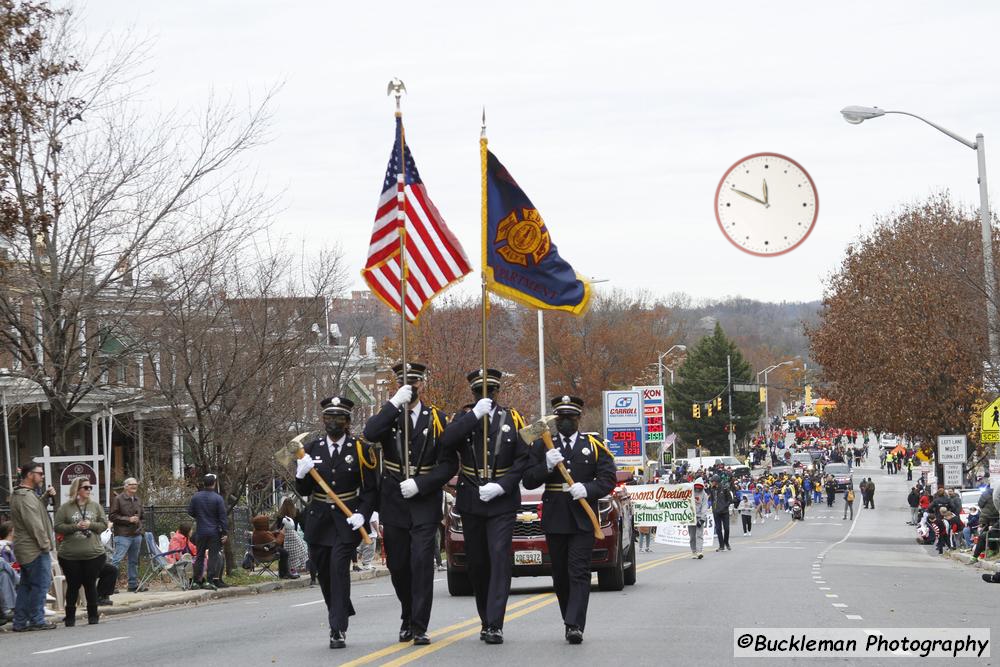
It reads 11,49
